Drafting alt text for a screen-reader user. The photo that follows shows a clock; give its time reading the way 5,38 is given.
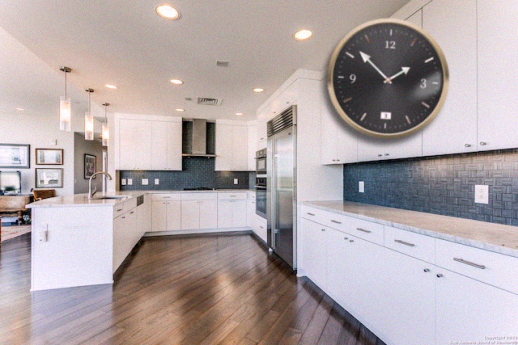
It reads 1,52
